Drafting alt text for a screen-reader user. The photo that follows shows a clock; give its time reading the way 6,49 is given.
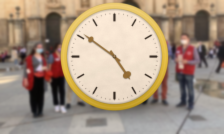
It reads 4,51
